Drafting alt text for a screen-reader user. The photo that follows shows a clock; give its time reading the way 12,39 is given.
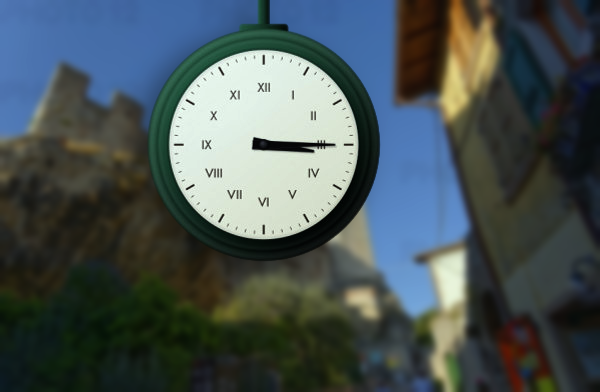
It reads 3,15
